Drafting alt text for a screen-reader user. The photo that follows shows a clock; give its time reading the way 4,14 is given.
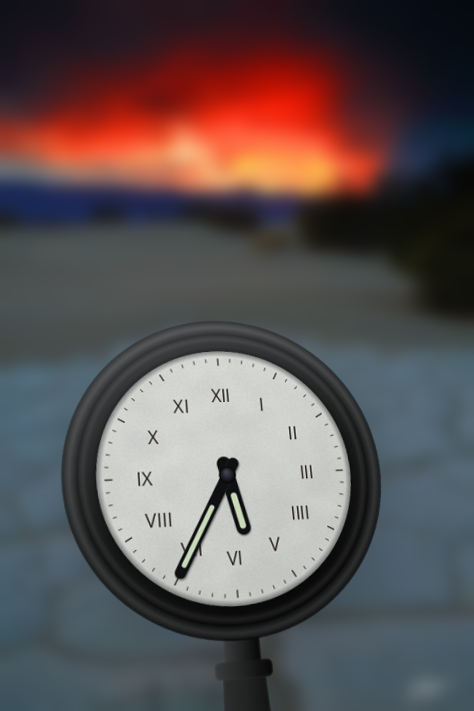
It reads 5,35
